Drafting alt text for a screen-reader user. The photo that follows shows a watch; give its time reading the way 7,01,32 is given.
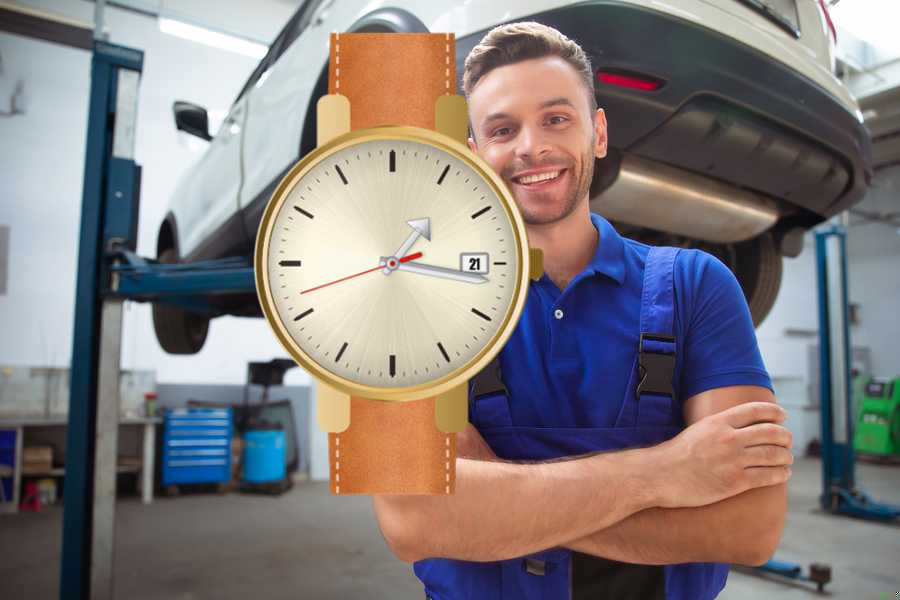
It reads 1,16,42
